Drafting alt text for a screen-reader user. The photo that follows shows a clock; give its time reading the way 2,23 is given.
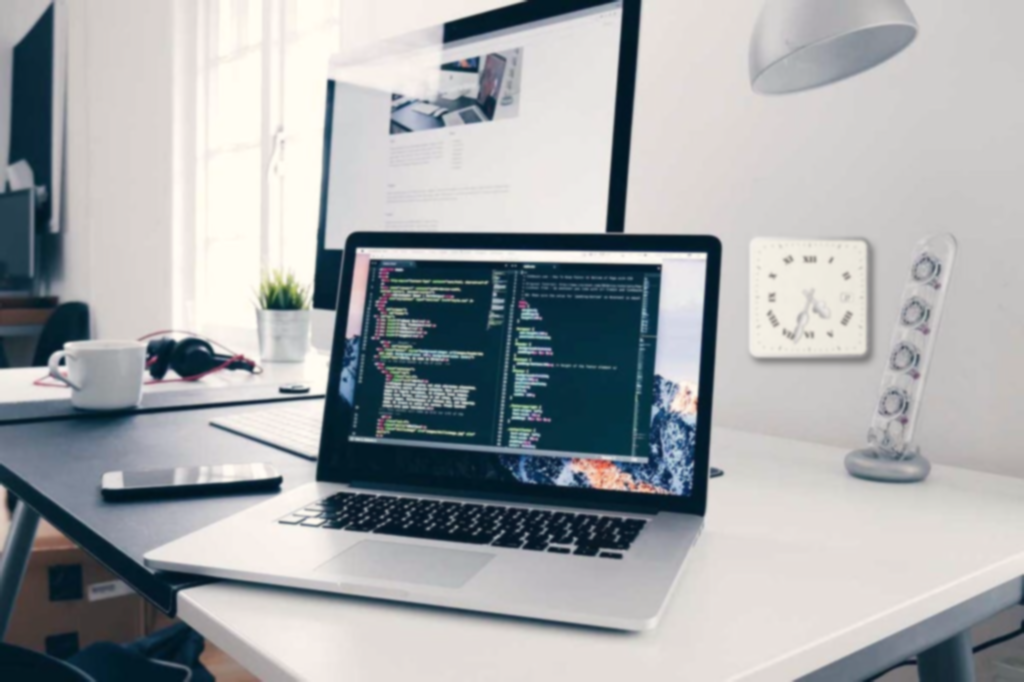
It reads 4,33
